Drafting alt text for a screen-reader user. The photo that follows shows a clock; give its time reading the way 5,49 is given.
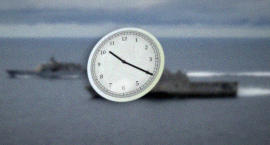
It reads 10,20
